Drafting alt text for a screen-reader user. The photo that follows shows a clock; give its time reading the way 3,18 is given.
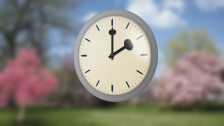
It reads 2,00
